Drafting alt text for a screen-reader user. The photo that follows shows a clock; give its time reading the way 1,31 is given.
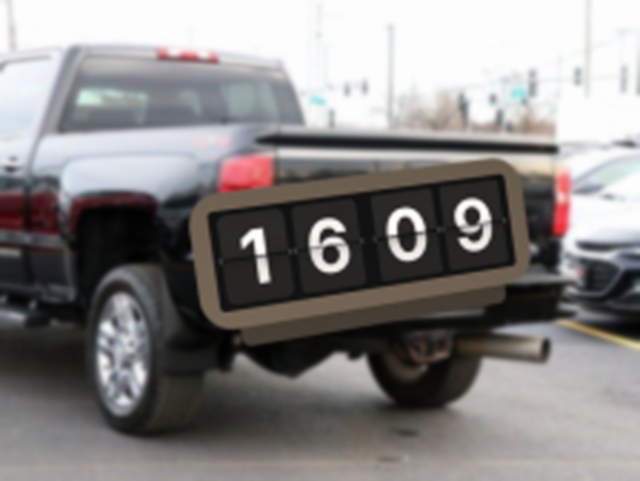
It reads 16,09
